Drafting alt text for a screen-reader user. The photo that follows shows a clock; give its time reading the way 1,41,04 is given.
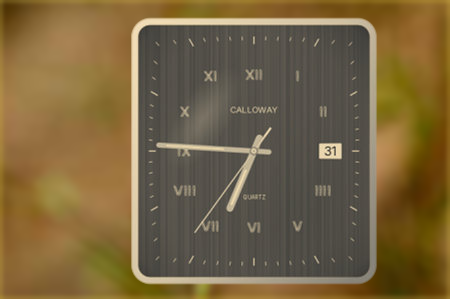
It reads 6,45,36
